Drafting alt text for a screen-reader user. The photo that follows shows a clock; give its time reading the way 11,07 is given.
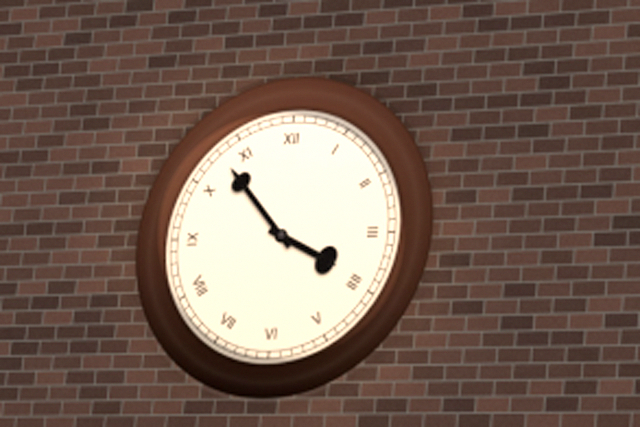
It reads 3,53
